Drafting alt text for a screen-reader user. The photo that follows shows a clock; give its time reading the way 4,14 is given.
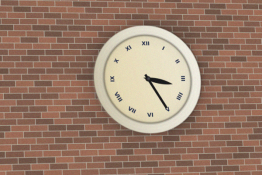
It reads 3,25
